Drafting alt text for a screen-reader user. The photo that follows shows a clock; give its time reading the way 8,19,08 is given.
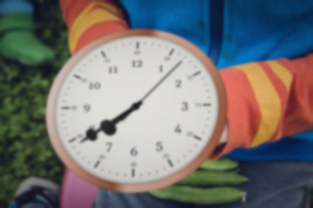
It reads 7,39,07
